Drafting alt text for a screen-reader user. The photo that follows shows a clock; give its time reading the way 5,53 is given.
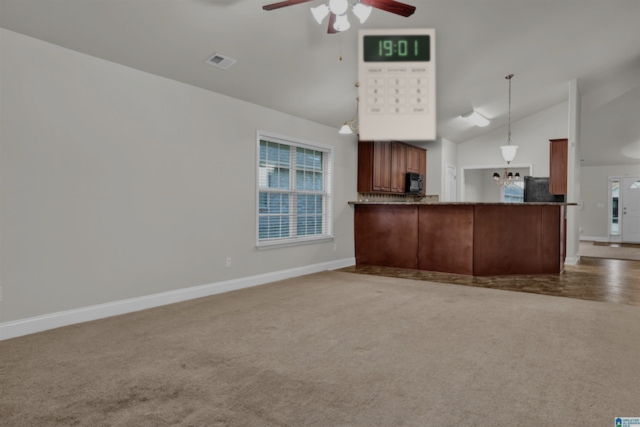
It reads 19,01
